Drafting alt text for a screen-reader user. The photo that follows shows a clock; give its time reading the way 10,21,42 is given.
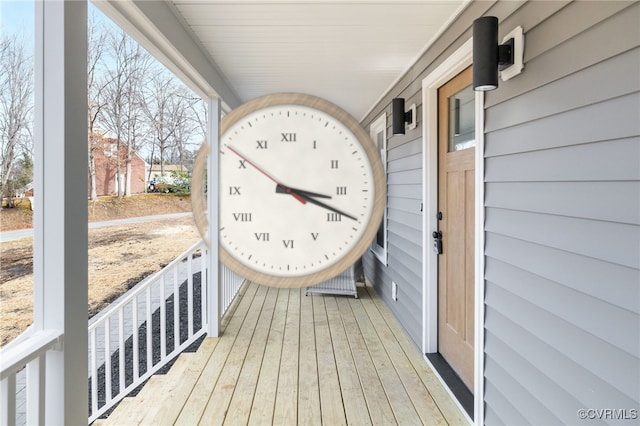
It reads 3,18,51
